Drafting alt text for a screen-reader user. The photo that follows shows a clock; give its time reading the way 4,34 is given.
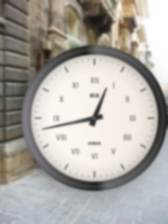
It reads 12,43
